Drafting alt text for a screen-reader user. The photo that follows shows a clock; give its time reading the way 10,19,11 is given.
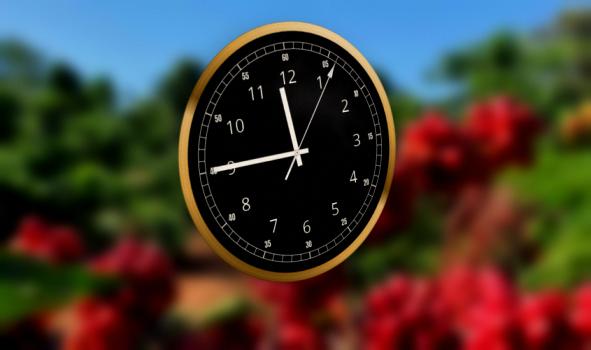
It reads 11,45,06
